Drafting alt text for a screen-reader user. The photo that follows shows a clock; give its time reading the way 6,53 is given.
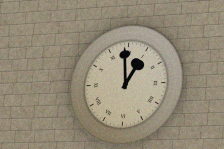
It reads 12,59
